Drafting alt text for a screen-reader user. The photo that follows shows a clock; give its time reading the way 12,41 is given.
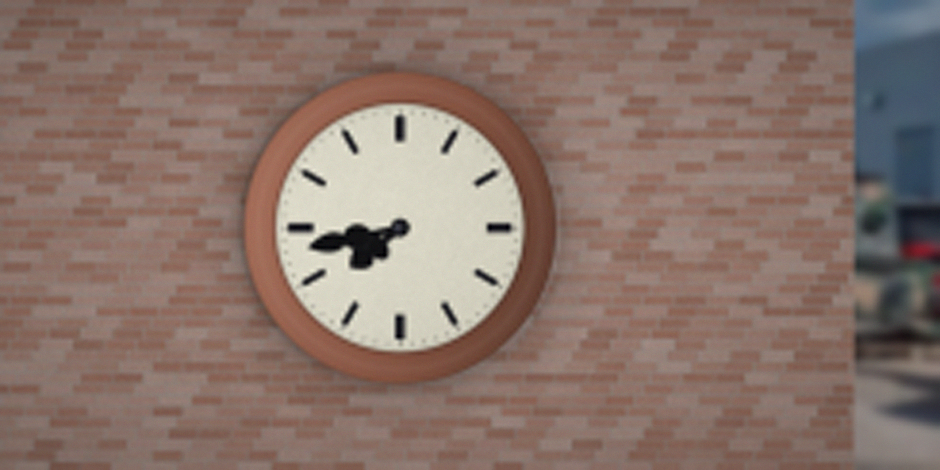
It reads 7,43
